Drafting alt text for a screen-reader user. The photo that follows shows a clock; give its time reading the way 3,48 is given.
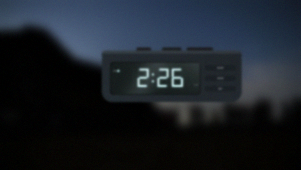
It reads 2,26
